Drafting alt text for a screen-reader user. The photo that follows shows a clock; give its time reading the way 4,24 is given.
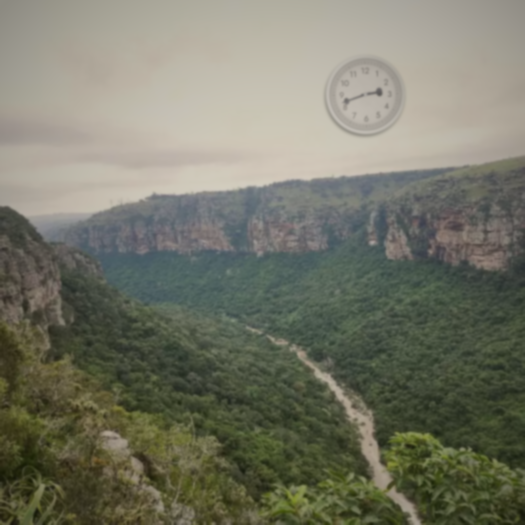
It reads 2,42
